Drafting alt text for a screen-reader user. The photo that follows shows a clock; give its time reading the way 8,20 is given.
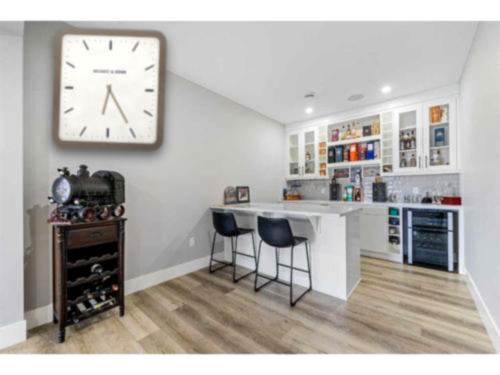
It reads 6,25
